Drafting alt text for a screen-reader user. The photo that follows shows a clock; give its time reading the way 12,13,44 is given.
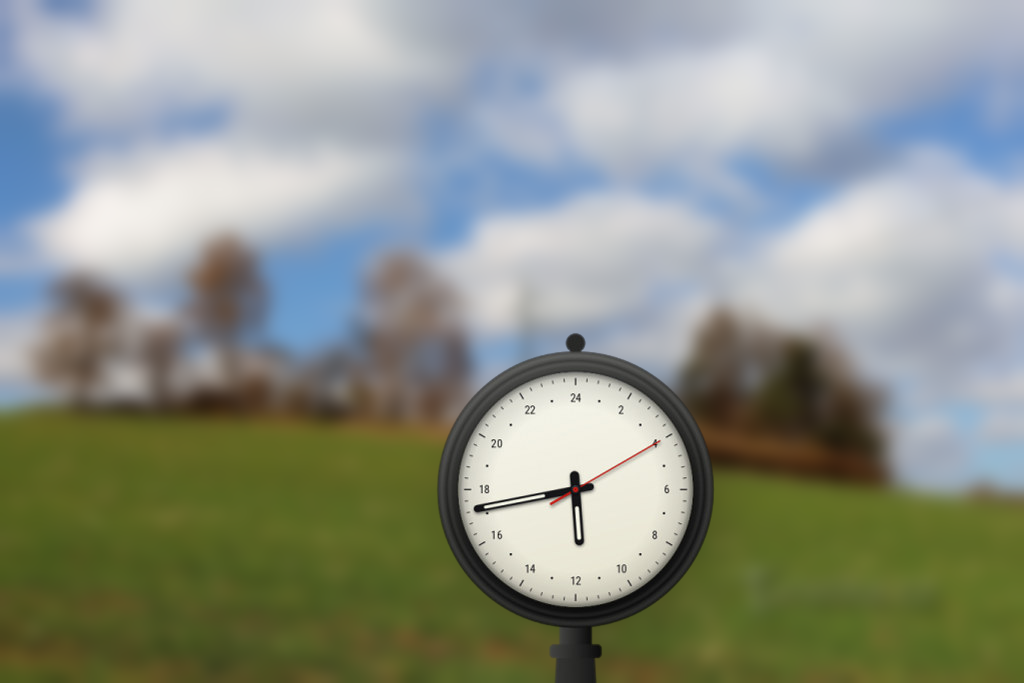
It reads 11,43,10
